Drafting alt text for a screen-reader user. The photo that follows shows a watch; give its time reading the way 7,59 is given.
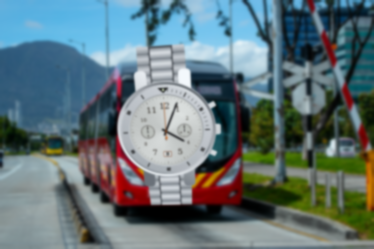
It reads 4,04
